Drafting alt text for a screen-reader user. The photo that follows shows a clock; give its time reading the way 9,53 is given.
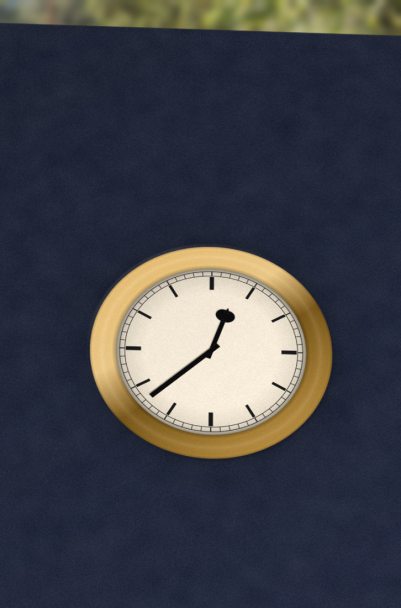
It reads 12,38
